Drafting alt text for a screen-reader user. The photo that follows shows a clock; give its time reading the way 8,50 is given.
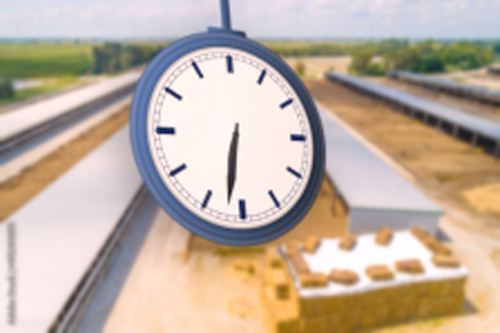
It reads 6,32
